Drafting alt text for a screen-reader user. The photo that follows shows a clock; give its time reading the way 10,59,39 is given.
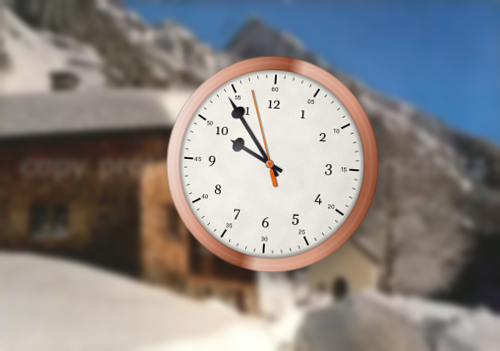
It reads 9,53,57
